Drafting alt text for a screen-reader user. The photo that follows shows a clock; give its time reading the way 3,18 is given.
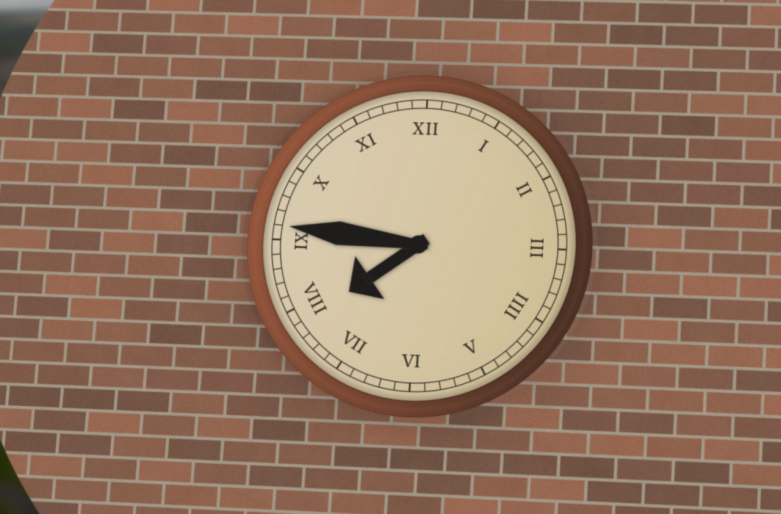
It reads 7,46
